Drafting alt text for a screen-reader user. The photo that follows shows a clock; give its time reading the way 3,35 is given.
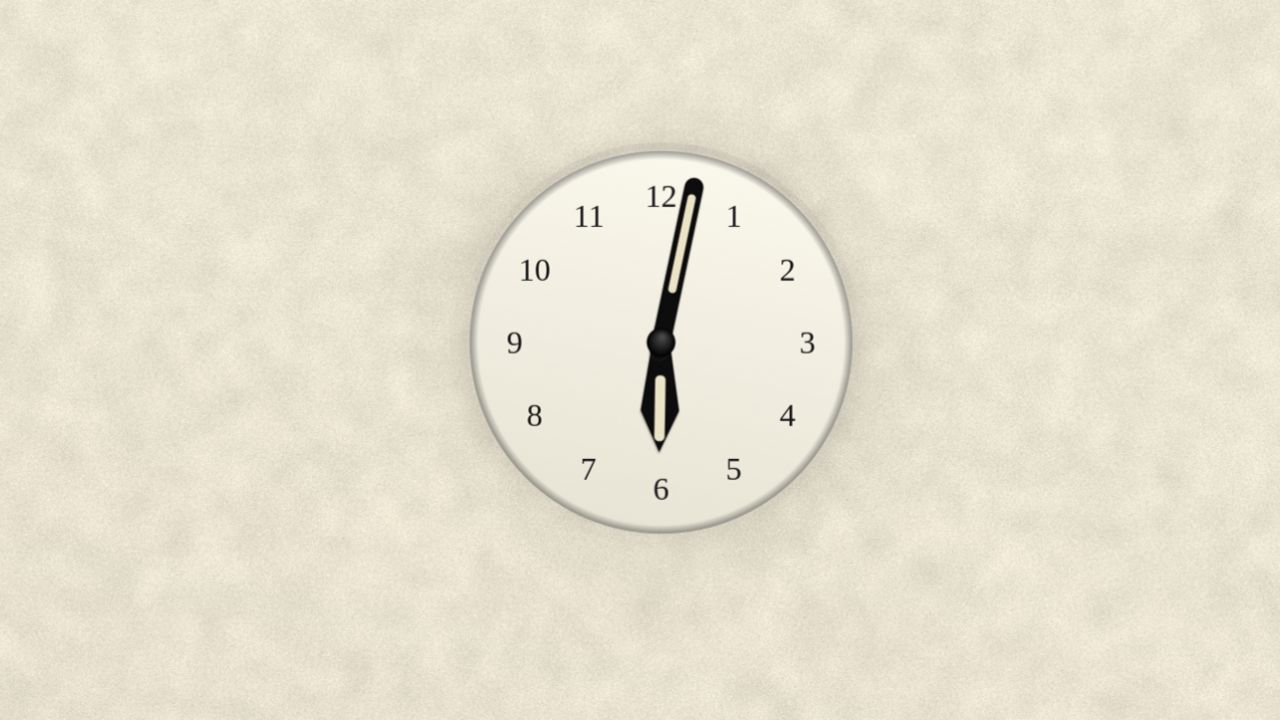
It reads 6,02
